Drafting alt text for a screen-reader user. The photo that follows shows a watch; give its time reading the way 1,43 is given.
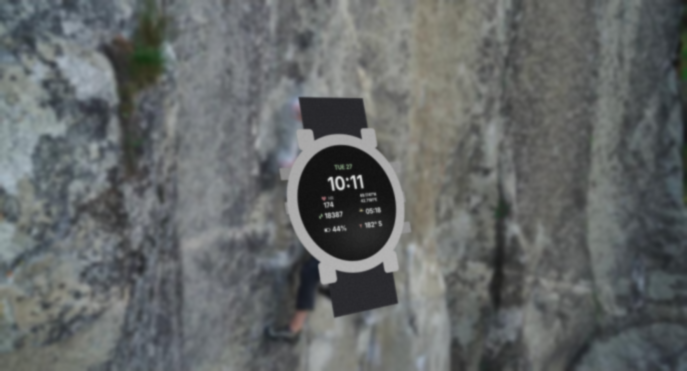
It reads 10,11
